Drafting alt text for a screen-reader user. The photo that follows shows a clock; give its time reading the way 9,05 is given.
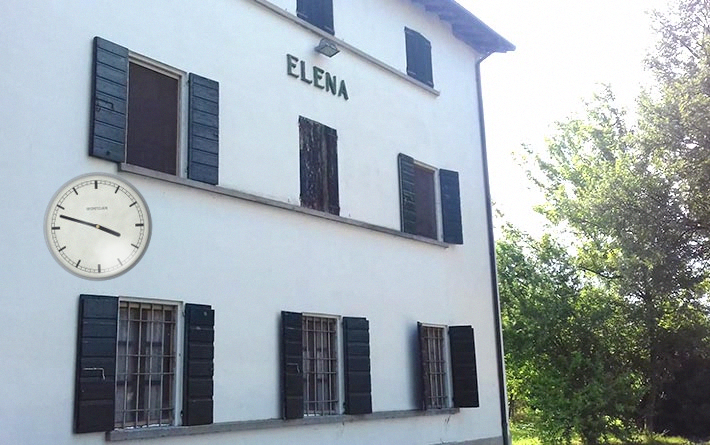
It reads 3,48
